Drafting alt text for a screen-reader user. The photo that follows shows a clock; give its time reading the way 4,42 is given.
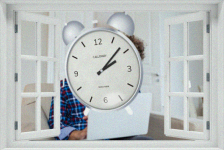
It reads 2,08
